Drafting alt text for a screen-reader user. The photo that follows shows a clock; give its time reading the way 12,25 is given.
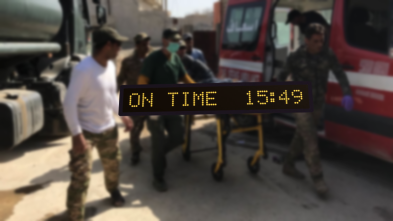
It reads 15,49
